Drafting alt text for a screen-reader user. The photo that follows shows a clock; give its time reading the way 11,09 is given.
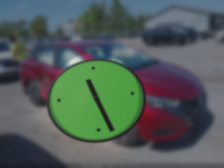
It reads 11,27
